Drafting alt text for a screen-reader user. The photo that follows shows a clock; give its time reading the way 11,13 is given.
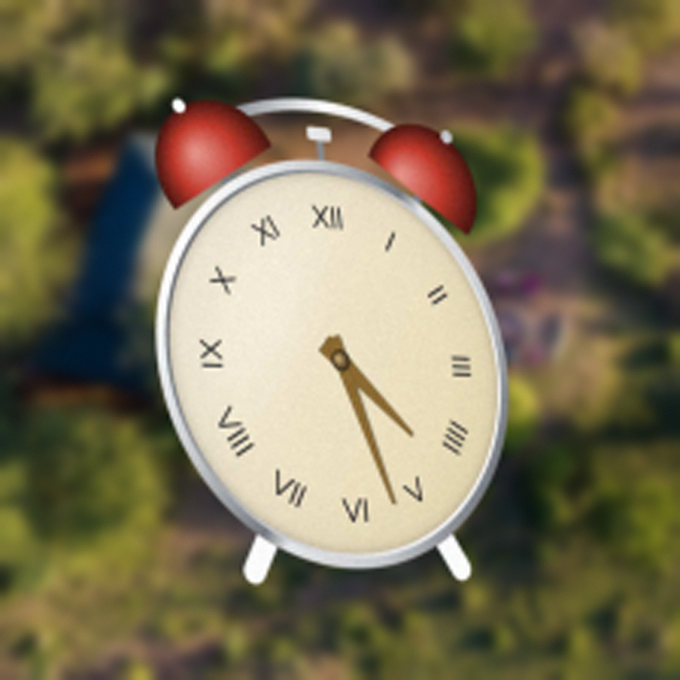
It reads 4,27
